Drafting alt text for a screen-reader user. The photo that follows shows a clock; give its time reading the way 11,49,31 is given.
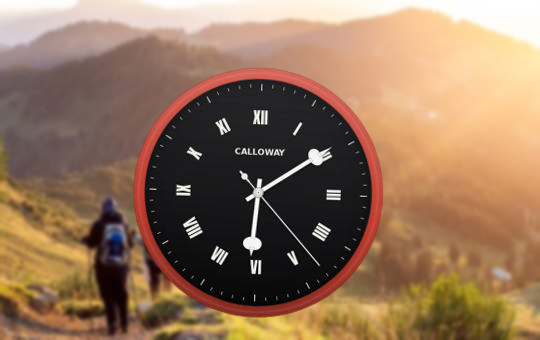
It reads 6,09,23
